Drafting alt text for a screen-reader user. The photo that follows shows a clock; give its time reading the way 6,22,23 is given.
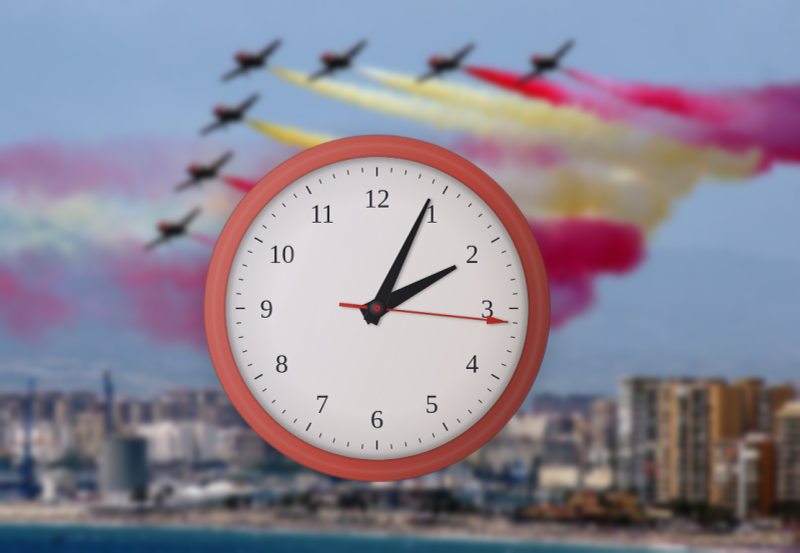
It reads 2,04,16
